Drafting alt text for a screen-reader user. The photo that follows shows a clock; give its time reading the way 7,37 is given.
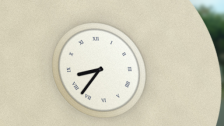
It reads 8,37
